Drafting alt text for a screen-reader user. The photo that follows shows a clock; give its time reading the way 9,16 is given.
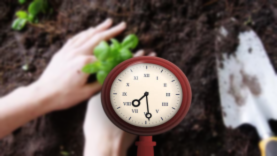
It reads 7,29
